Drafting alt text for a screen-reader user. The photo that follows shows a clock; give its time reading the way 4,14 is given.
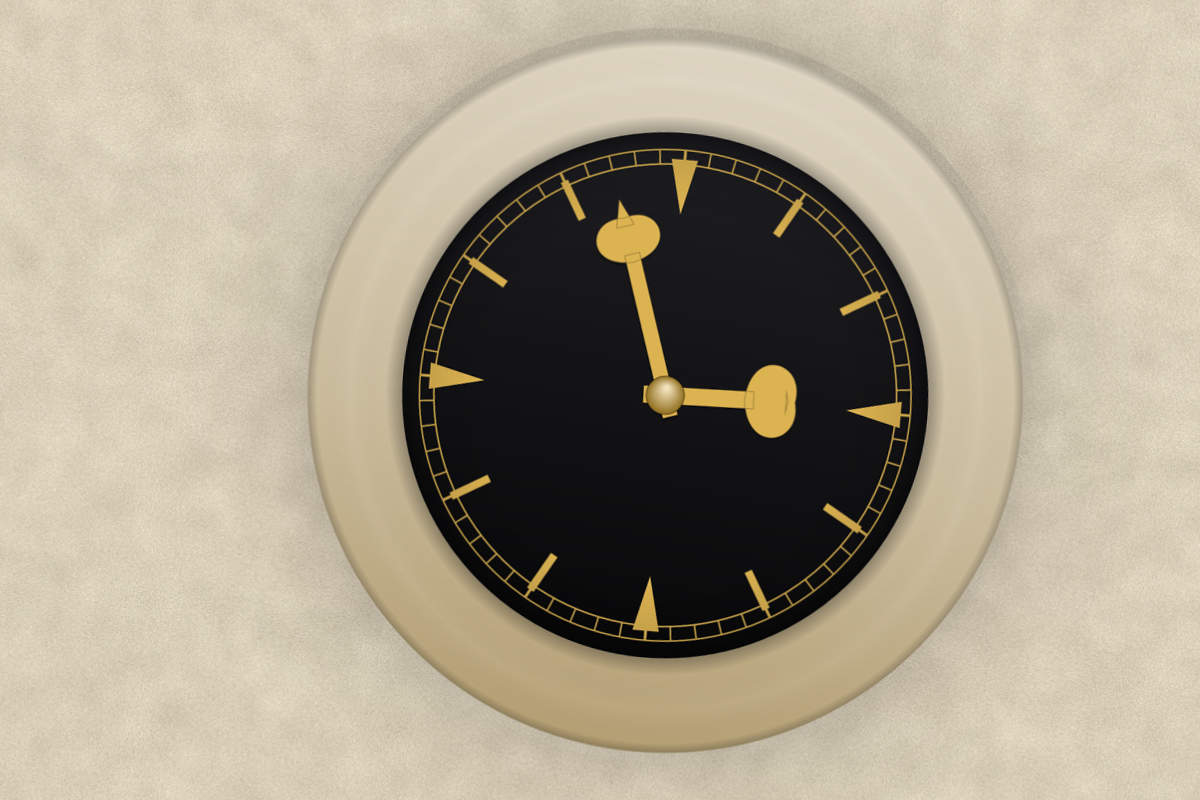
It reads 2,57
